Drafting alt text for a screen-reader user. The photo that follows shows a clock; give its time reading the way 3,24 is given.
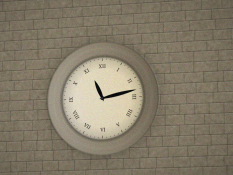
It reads 11,13
